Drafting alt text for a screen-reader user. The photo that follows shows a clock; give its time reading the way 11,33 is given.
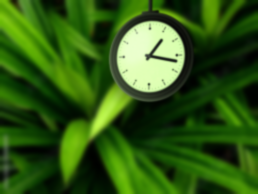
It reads 1,17
